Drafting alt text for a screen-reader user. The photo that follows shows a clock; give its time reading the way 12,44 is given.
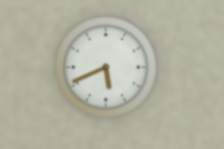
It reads 5,41
